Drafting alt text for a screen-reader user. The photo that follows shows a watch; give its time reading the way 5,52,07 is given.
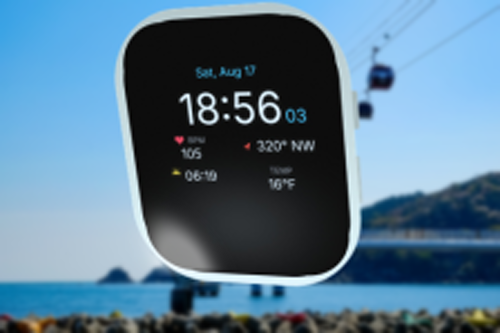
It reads 18,56,03
